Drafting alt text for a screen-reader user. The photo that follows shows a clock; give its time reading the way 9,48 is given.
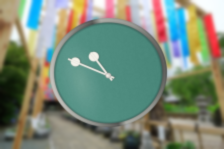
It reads 10,49
